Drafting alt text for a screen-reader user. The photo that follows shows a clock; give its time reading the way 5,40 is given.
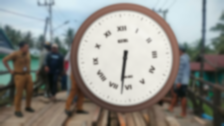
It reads 6,32
